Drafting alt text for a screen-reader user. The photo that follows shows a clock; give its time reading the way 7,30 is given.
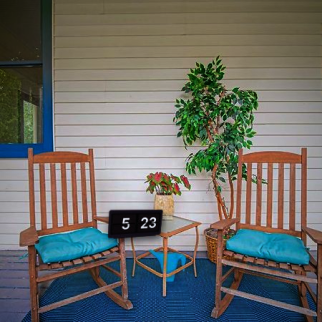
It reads 5,23
